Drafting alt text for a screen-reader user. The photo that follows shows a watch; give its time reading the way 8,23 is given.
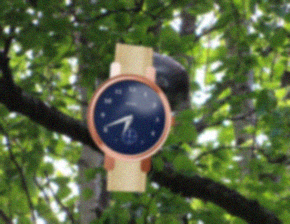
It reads 6,41
